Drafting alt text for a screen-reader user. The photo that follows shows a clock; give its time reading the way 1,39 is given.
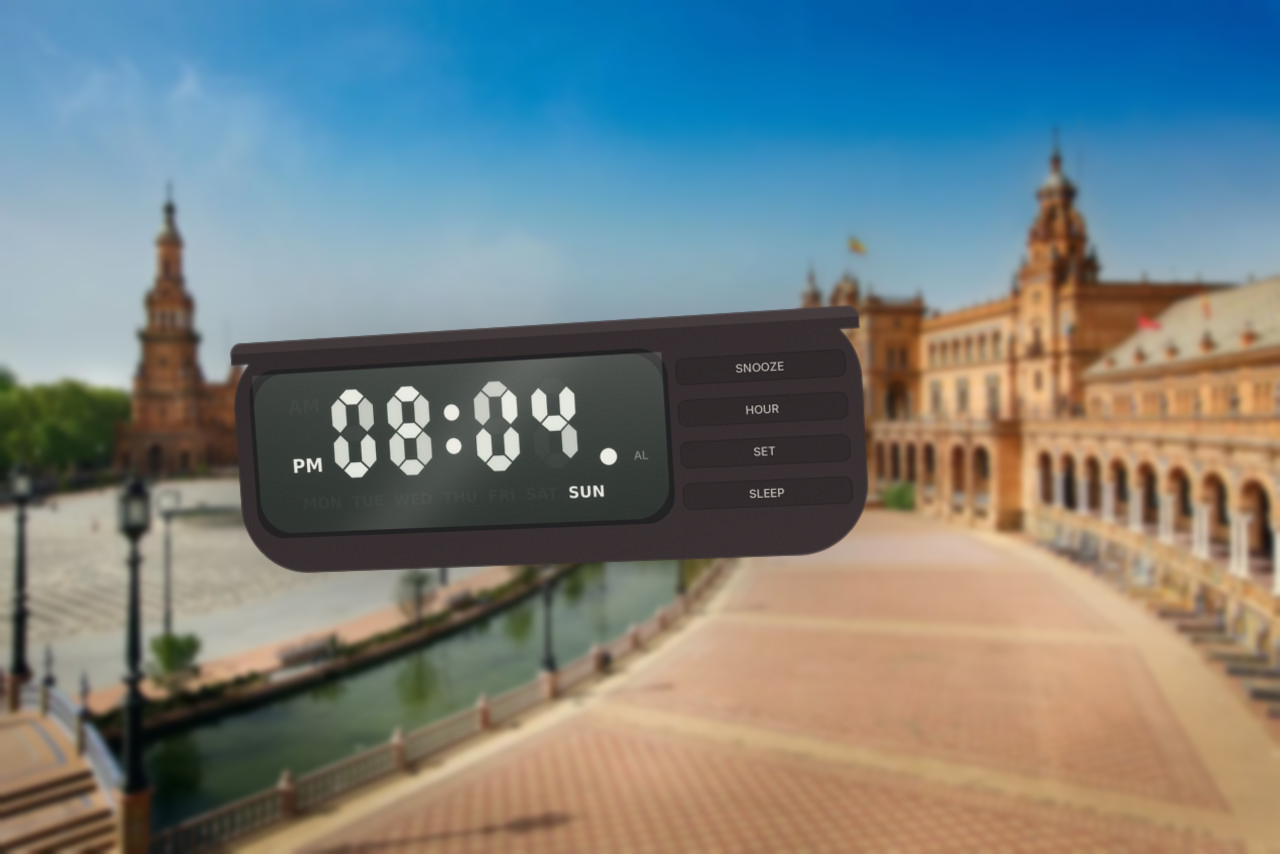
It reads 8,04
